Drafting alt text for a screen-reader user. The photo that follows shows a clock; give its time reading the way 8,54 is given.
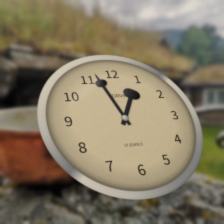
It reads 12,57
